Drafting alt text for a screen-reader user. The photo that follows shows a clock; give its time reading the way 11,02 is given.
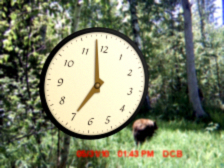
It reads 6,58
